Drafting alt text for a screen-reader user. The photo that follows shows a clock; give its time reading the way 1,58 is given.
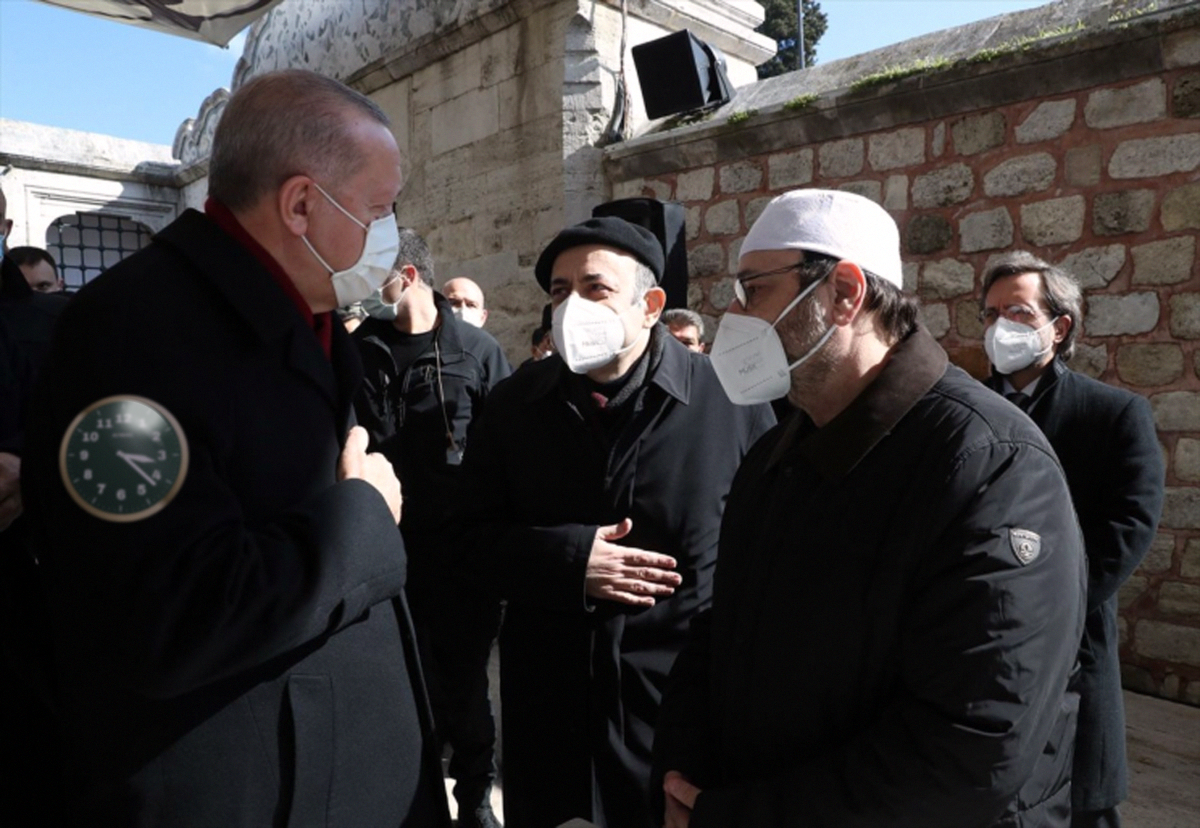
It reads 3,22
